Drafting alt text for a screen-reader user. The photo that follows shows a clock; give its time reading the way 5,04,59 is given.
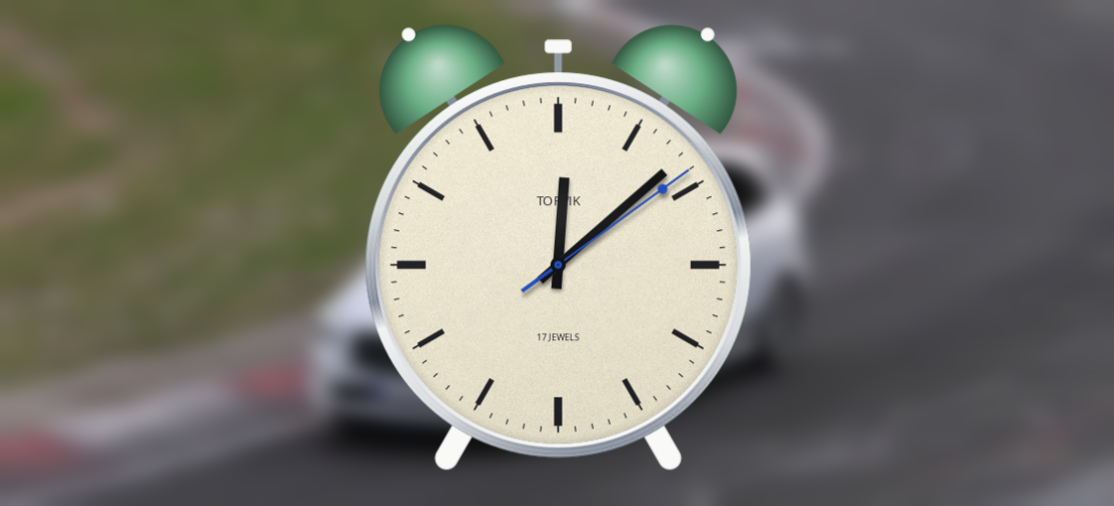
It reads 12,08,09
